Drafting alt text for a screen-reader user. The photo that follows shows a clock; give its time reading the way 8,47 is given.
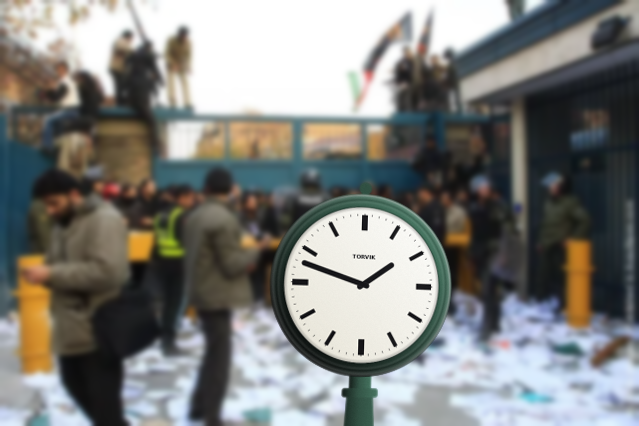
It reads 1,48
